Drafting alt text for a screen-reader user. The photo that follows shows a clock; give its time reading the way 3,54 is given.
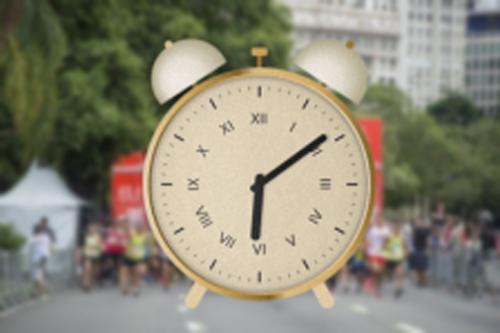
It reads 6,09
